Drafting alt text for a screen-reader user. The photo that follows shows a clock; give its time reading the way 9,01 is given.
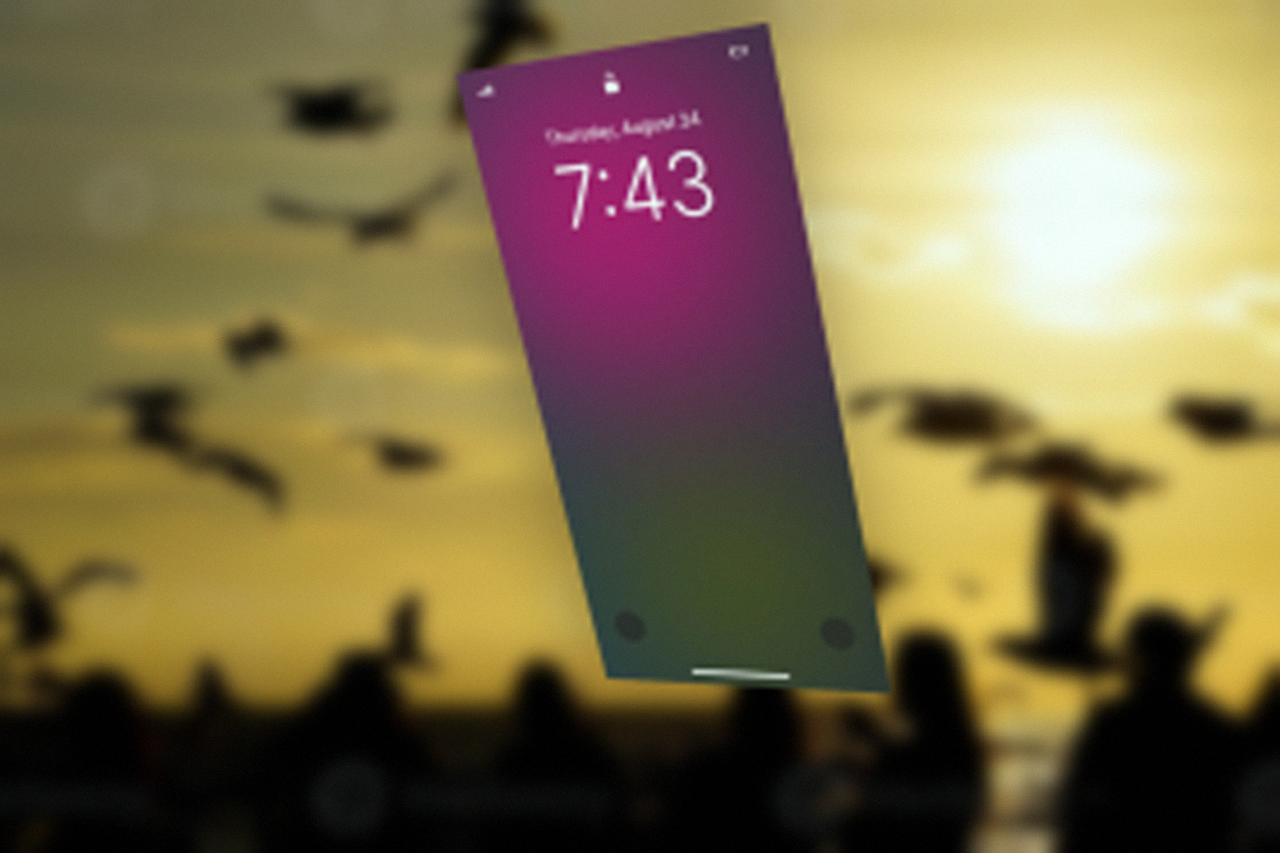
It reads 7,43
